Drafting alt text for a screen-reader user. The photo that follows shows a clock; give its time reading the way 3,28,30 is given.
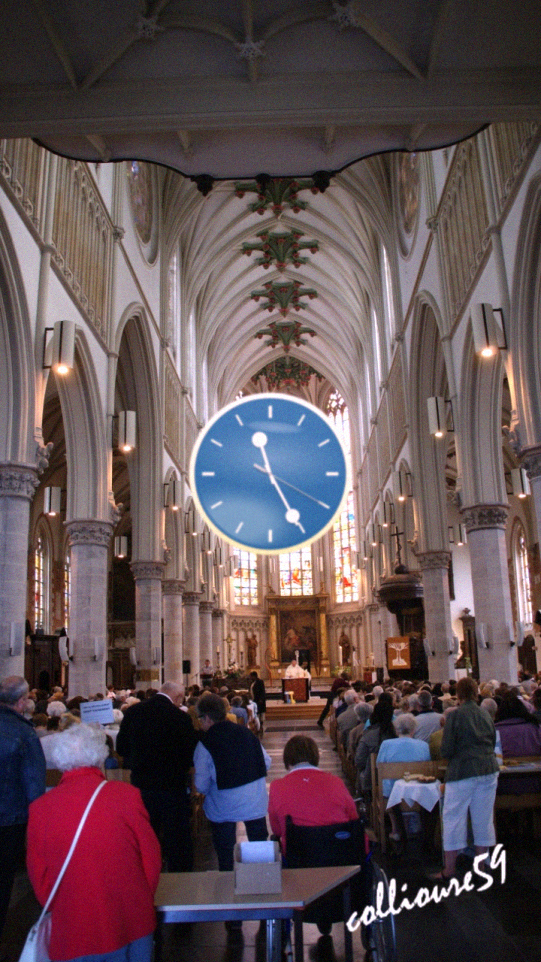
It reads 11,25,20
